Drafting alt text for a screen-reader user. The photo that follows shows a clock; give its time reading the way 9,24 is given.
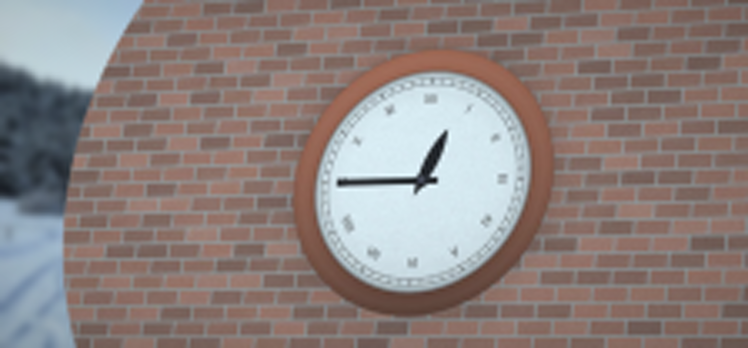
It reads 12,45
